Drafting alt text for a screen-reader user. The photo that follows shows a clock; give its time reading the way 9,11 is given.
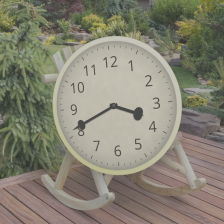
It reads 3,41
